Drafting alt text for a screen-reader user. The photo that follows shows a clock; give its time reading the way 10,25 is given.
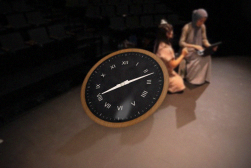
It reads 8,12
